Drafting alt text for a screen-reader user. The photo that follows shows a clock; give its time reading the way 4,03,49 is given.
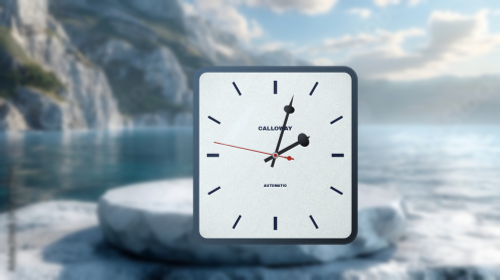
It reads 2,02,47
